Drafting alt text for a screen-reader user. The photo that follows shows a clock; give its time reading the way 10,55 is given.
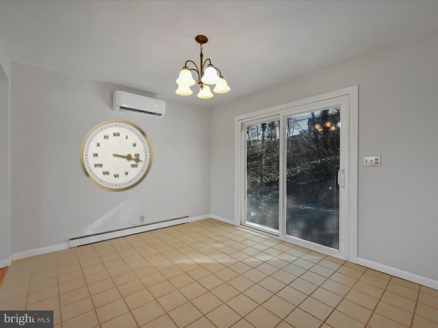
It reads 3,17
